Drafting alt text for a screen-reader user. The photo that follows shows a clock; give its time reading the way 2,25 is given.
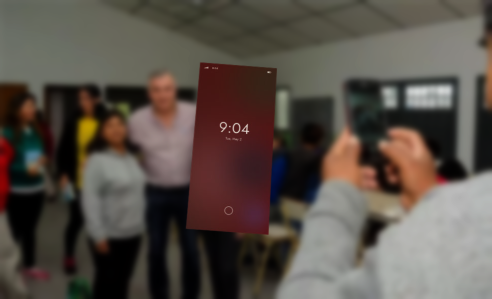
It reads 9,04
